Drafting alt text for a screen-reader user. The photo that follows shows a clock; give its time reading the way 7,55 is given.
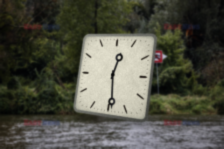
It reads 12,29
